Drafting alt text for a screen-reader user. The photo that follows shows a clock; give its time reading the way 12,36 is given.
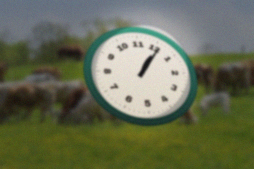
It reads 12,01
